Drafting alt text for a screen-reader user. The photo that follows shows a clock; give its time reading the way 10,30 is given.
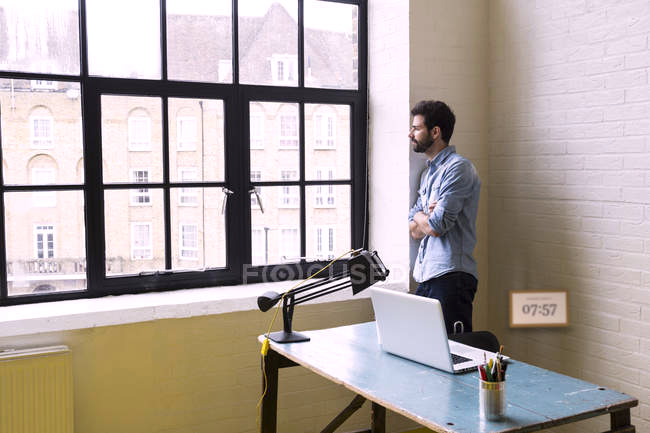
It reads 7,57
